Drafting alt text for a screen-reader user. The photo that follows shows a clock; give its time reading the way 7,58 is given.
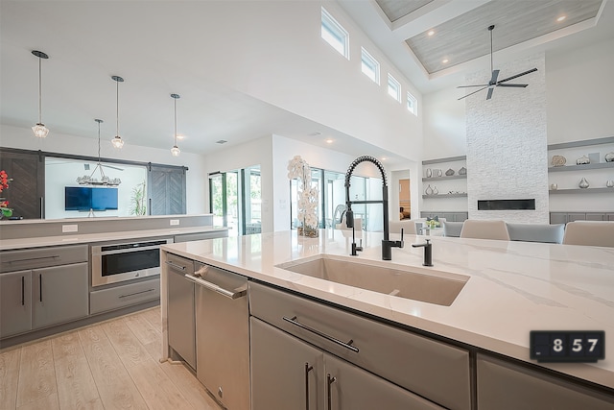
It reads 8,57
